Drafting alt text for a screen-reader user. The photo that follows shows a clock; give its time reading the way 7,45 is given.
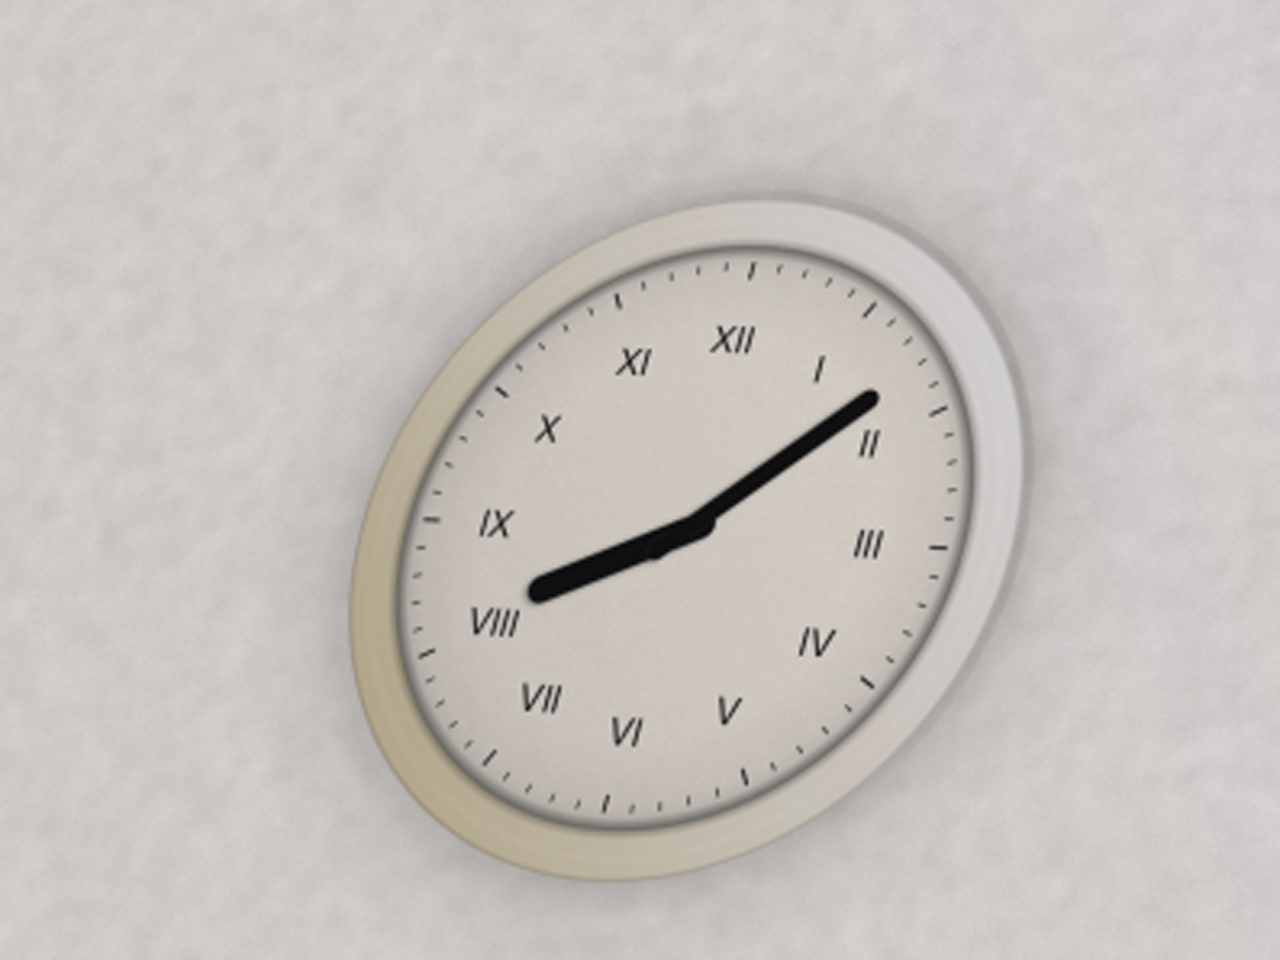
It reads 8,08
